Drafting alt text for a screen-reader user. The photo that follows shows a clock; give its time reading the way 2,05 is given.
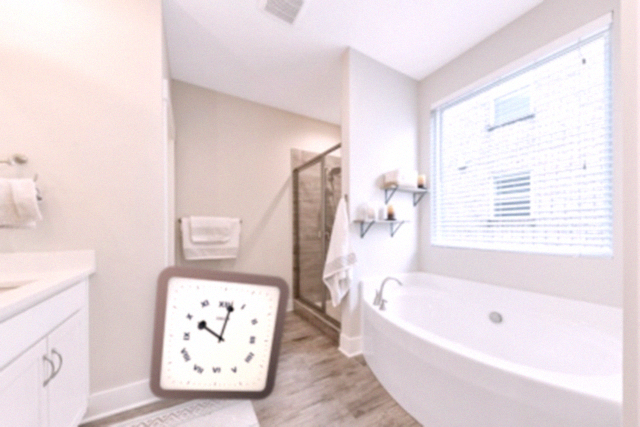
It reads 10,02
